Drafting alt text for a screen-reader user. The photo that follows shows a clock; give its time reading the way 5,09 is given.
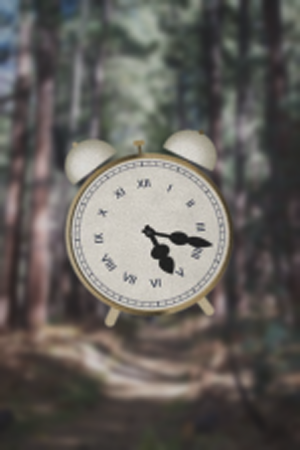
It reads 5,18
